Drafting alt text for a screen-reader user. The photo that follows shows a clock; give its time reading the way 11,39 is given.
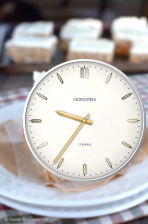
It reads 9,36
